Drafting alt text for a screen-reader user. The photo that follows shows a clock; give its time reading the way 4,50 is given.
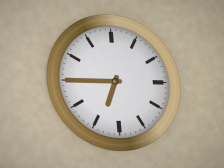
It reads 6,45
